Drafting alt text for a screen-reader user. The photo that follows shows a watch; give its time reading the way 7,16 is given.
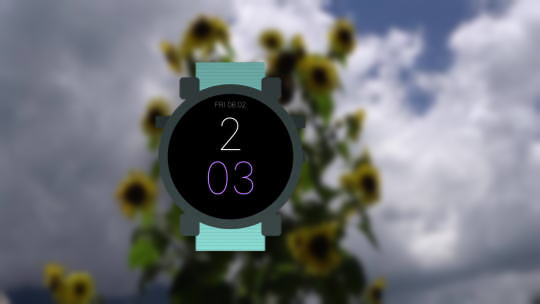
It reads 2,03
